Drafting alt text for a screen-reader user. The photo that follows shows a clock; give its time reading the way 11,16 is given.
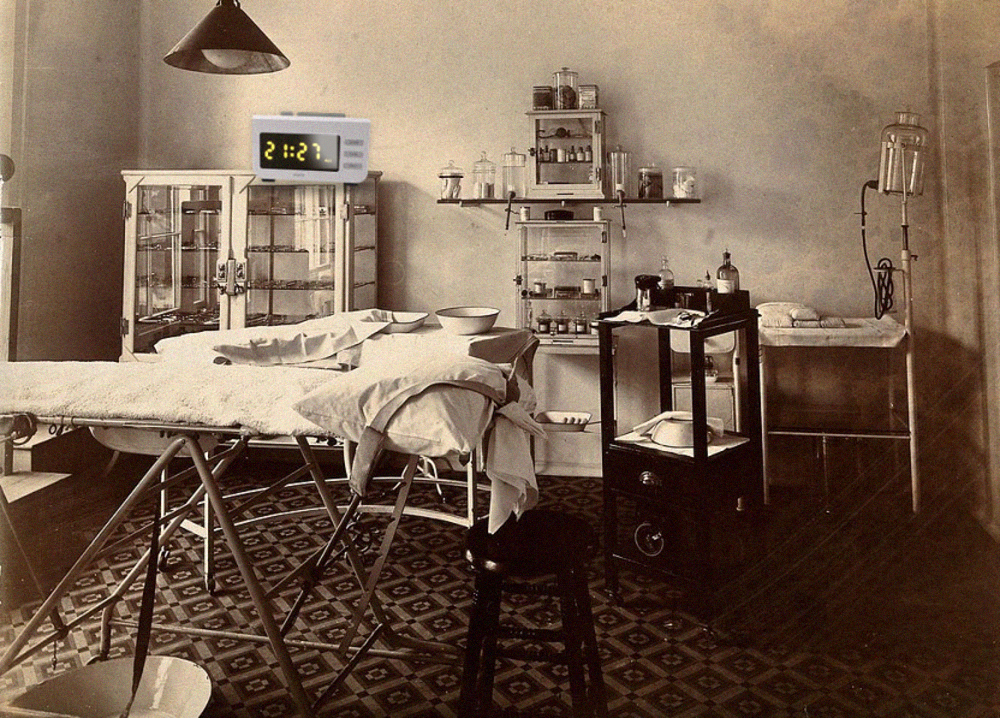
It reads 21,27
